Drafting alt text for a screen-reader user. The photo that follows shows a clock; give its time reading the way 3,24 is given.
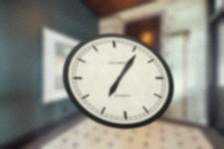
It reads 7,06
